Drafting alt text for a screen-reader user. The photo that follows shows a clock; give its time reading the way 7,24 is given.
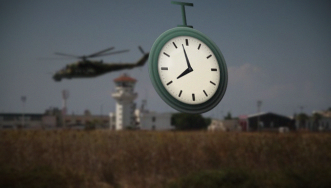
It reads 7,58
